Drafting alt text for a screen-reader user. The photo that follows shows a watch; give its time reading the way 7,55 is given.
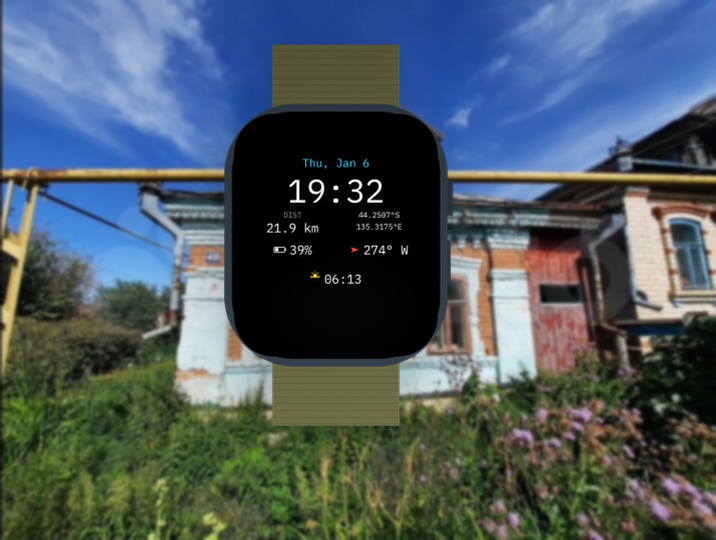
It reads 19,32
